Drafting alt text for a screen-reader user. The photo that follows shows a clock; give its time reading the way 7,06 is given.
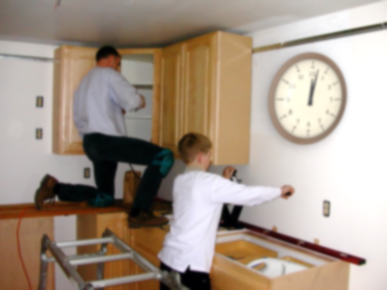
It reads 12,02
